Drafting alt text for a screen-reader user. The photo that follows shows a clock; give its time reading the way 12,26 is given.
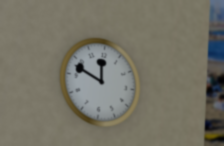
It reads 11,48
